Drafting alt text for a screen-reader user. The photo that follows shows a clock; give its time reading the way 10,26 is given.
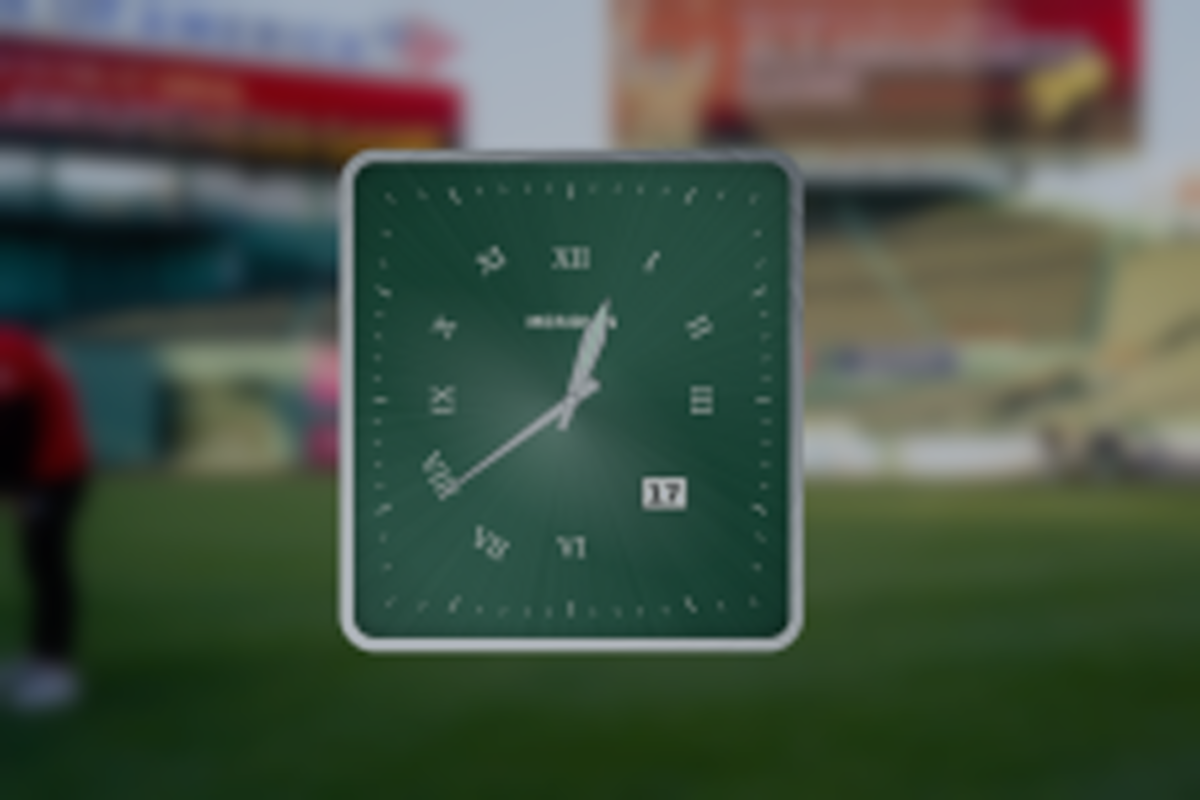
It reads 12,39
